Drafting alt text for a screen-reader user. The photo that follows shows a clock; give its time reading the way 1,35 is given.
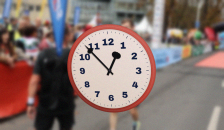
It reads 12,53
